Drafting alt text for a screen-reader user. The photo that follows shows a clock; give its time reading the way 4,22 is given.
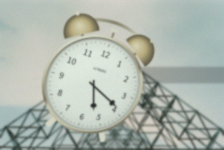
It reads 5,19
